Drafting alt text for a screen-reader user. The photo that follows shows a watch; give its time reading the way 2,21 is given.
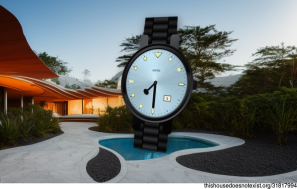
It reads 7,30
